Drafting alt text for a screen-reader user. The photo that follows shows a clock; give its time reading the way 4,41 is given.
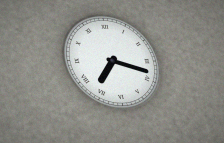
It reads 7,18
